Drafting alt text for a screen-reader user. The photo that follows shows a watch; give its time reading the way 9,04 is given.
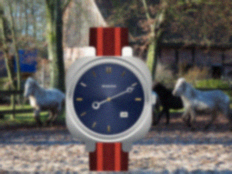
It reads 8,11
